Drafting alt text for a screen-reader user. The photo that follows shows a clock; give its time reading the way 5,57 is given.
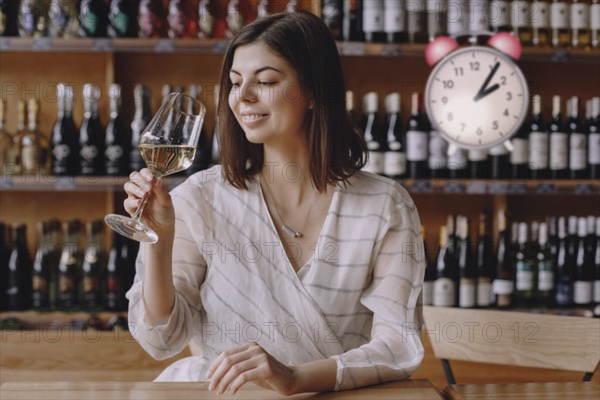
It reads 2,06
